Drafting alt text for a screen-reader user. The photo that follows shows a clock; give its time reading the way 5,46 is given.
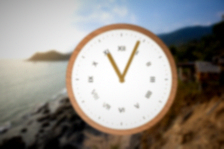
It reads 11,04
